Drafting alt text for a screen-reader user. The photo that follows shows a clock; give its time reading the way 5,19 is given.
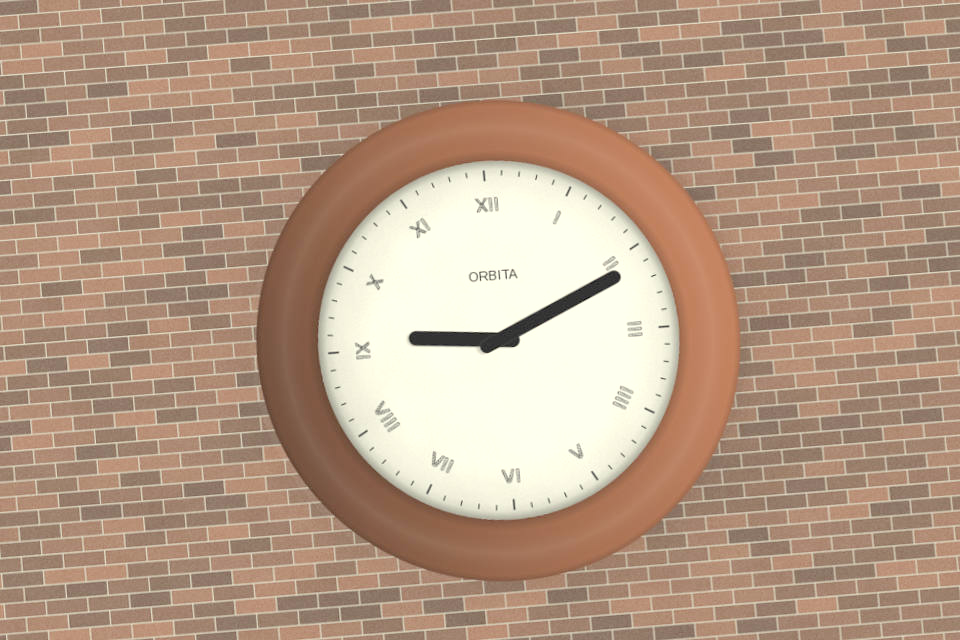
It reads 9,11
